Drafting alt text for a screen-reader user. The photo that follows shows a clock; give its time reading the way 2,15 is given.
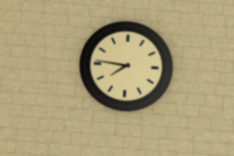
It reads 7,46
